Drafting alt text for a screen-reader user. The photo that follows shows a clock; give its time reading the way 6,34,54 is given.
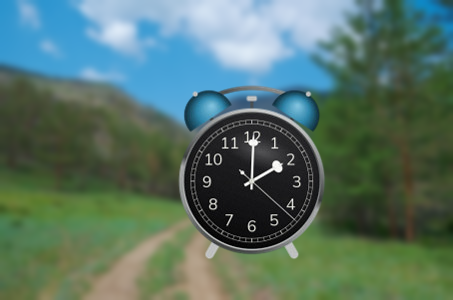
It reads 2,00,22
